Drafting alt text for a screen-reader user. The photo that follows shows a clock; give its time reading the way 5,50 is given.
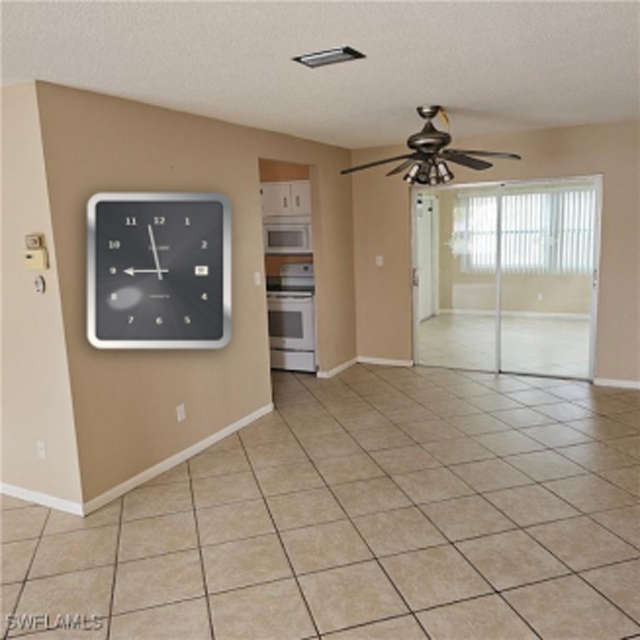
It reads 8,58
